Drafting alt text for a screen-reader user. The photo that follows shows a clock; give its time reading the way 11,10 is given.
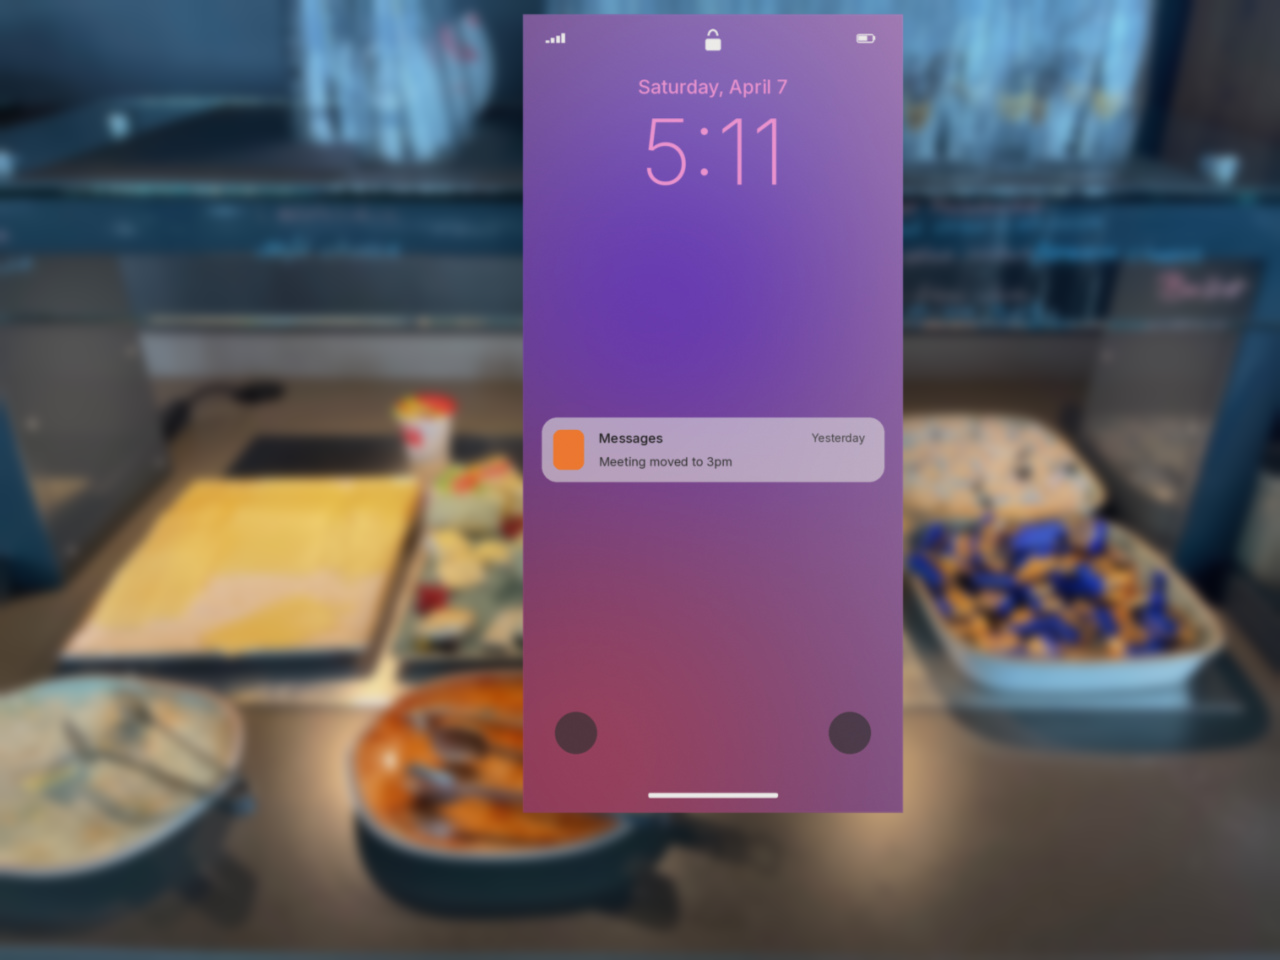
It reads 5,11
